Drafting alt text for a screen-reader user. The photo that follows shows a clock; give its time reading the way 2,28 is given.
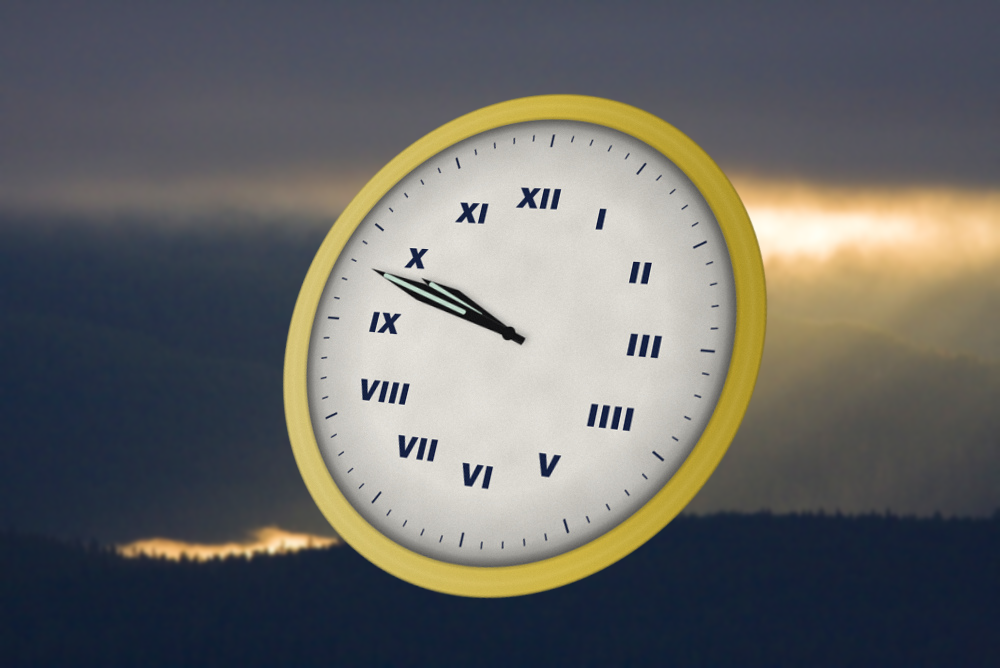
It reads 9,48
